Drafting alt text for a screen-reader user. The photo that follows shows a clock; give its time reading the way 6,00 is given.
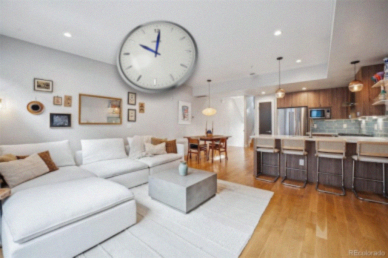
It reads 10,01
